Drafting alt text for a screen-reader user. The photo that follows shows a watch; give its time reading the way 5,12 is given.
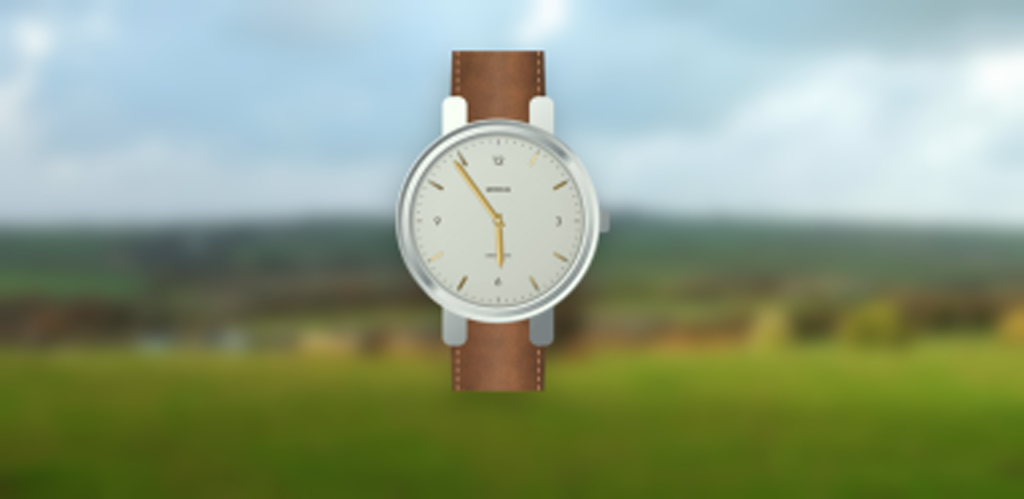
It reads 5,54
